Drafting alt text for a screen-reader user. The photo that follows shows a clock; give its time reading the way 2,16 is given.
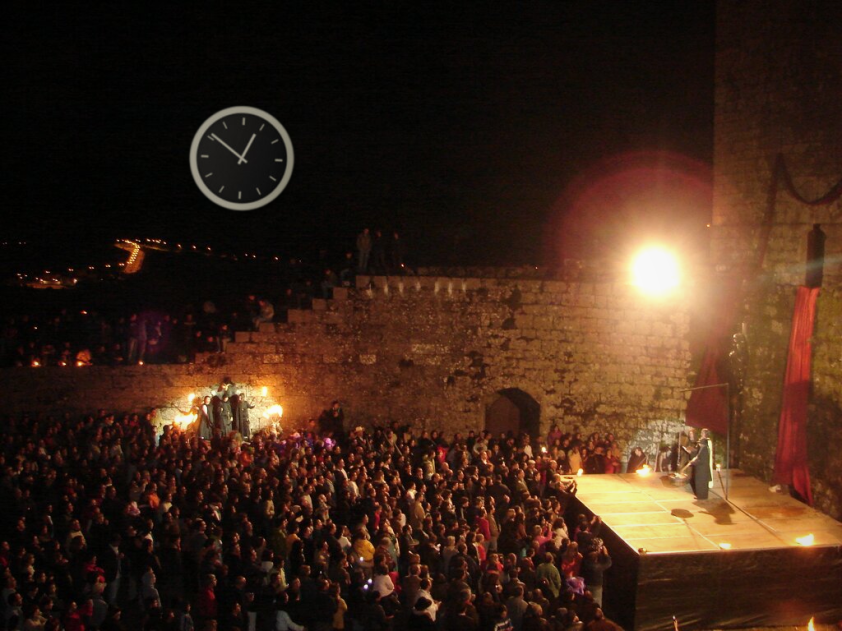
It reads 12,51
